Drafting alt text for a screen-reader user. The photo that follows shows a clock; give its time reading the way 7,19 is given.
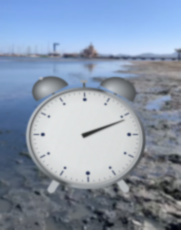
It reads 2,11
